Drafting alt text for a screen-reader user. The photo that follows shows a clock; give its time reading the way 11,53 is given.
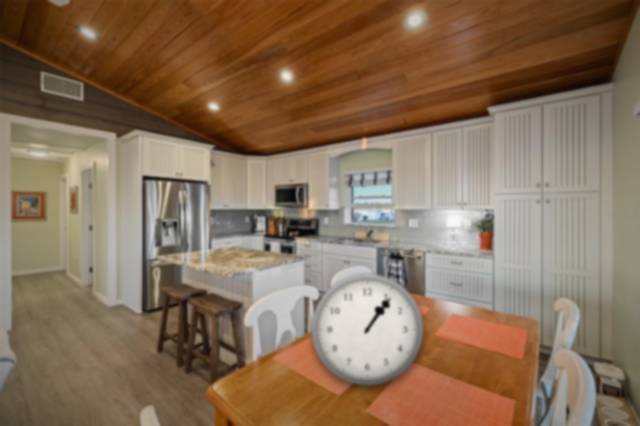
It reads 1,06
